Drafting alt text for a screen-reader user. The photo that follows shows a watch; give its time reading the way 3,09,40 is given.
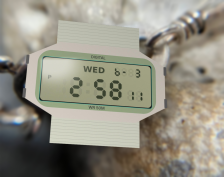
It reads 2,58,11
